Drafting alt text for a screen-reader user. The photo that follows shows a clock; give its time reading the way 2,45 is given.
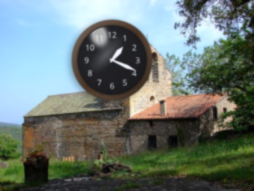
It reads 1,19
